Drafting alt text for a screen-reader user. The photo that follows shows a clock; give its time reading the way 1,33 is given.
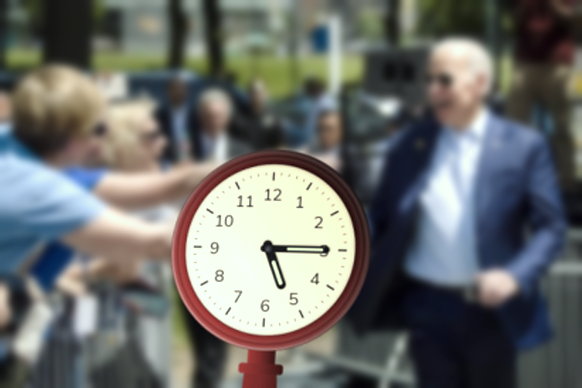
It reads 5,15
